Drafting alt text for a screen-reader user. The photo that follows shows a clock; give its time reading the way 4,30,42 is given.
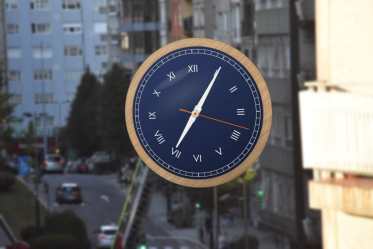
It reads 7,05,18
